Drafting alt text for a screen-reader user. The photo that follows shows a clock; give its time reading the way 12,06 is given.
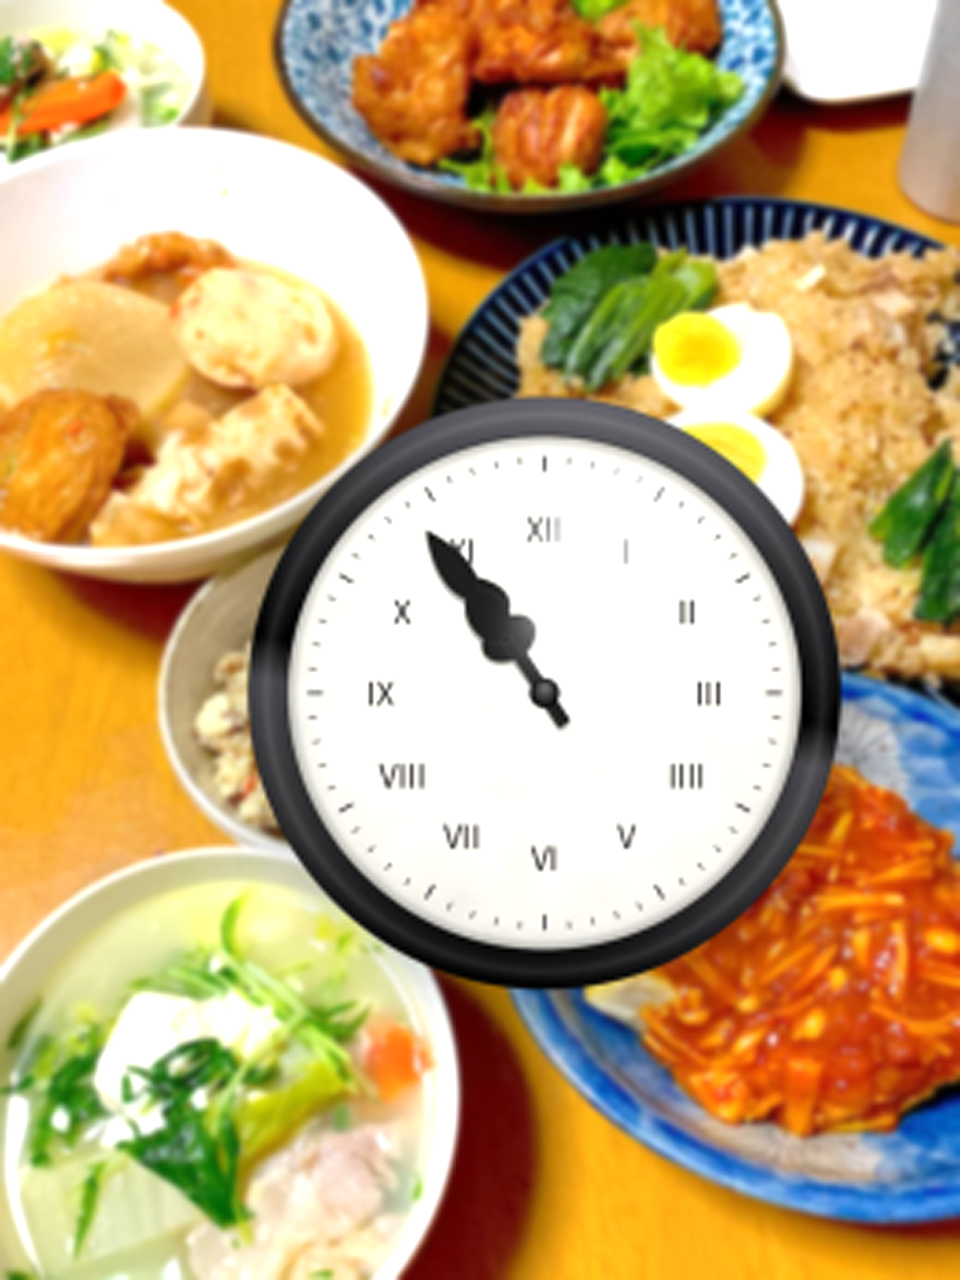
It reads 10,54
